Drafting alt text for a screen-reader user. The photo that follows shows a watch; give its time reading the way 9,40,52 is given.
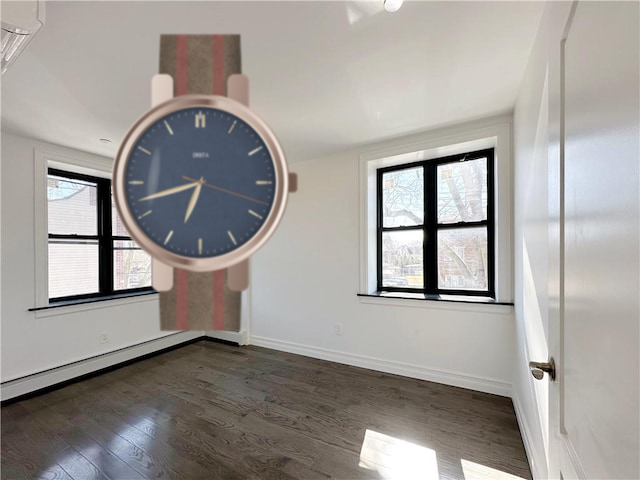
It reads 6,42,18
